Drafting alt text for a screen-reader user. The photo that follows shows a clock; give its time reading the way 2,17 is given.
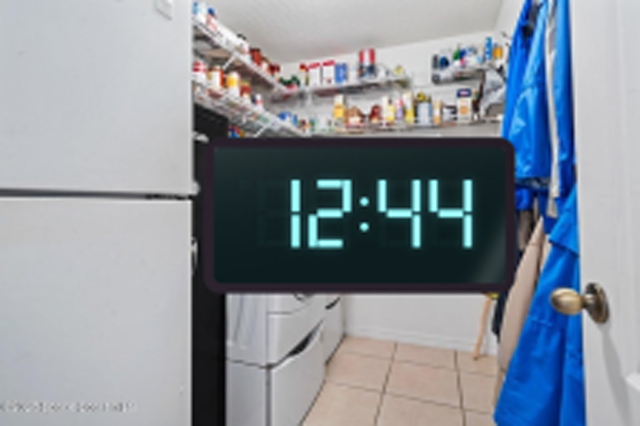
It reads 12,44
